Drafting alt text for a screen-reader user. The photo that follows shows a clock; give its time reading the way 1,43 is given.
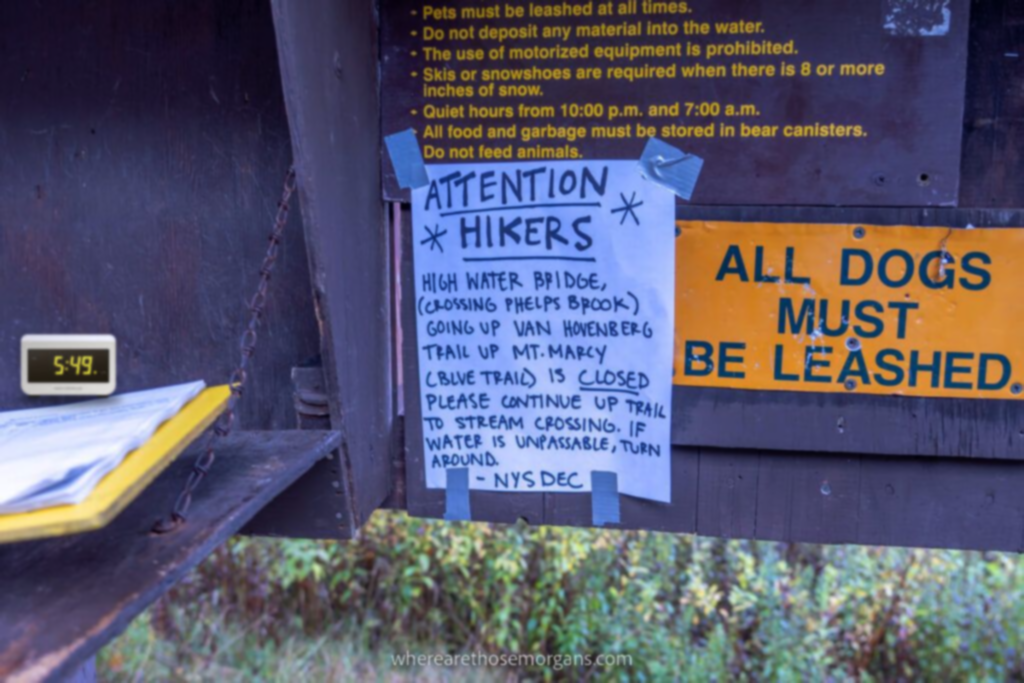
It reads 5,49
